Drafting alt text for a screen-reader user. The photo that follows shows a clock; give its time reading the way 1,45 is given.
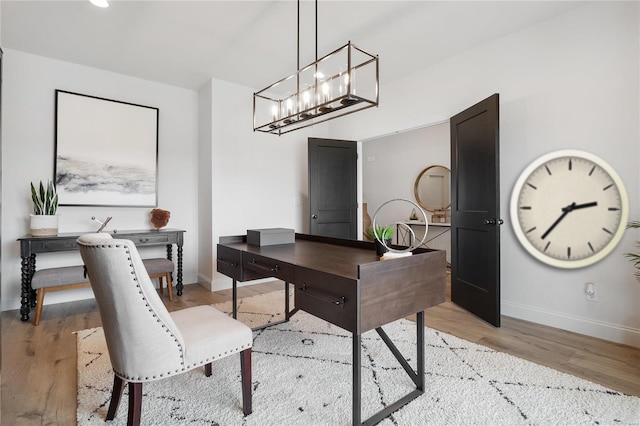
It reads 2,37
